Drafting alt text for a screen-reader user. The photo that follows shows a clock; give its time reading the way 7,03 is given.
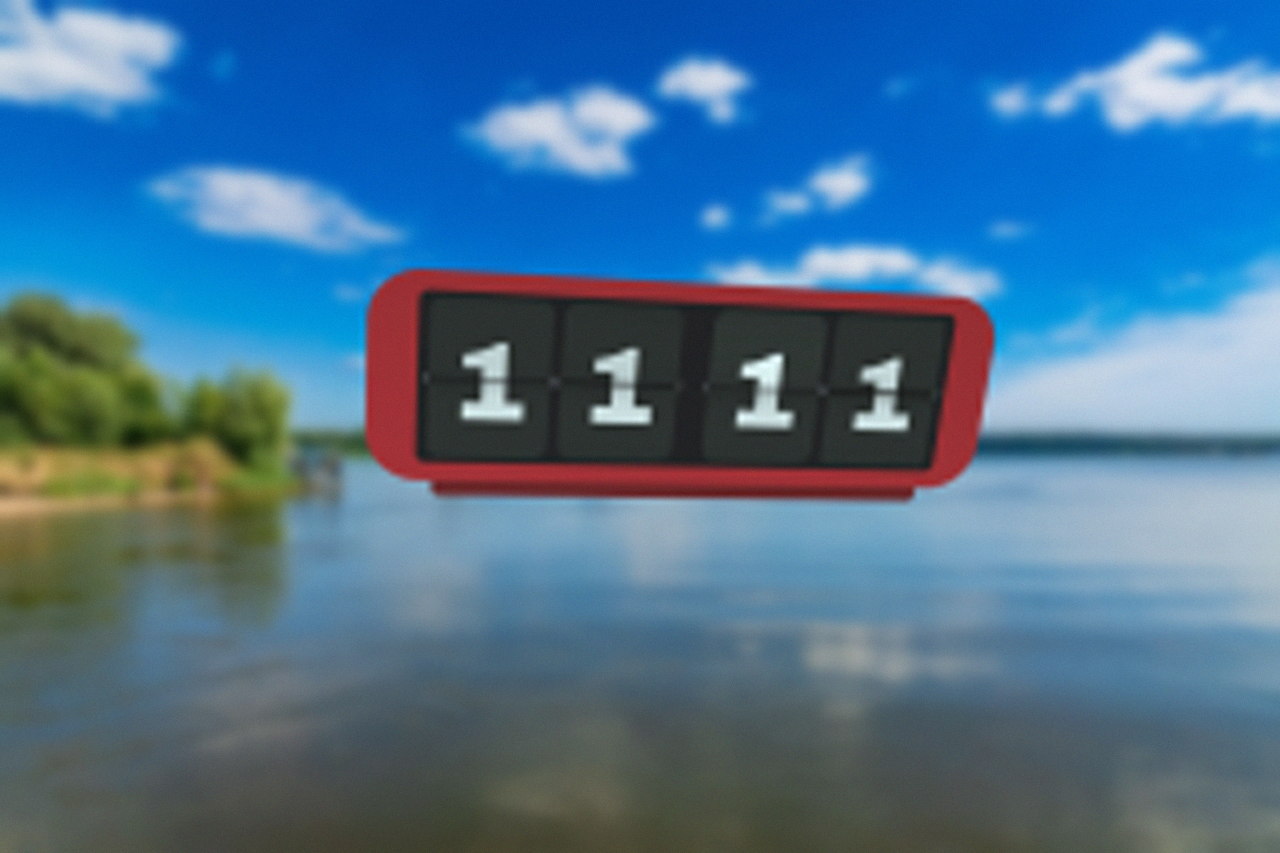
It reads 11,11
